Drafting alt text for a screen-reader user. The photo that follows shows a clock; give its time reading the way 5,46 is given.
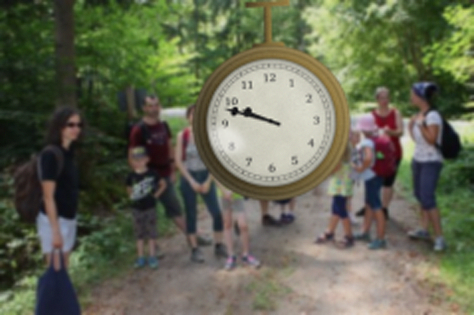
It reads 9,48
